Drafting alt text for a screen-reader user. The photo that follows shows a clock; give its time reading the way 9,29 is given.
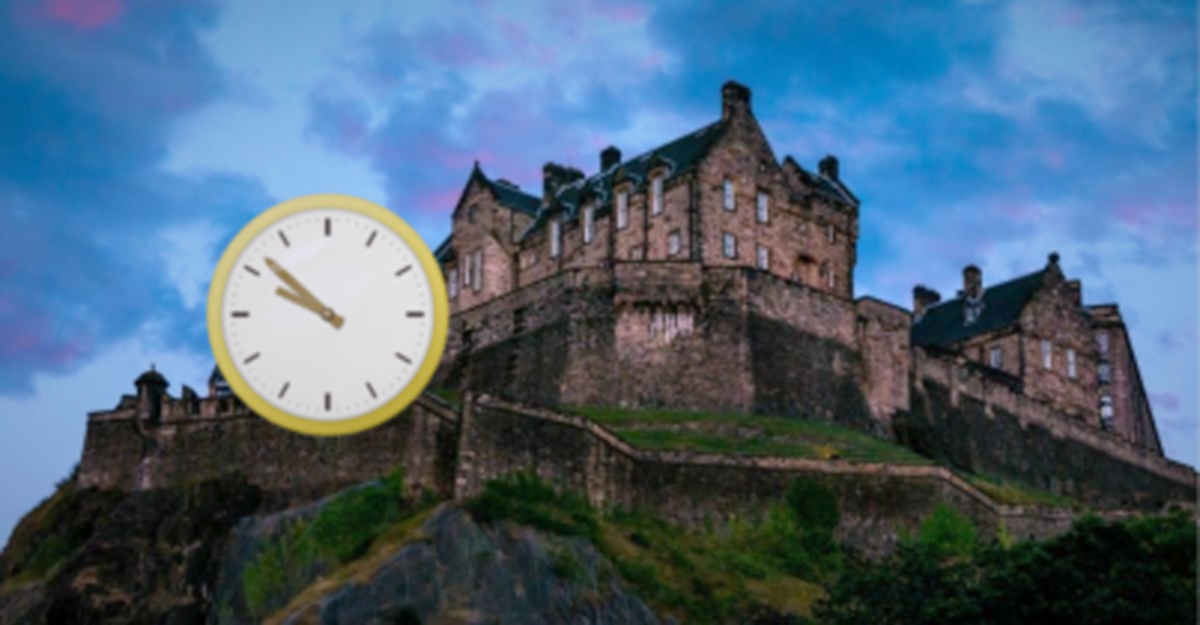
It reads 9,52
